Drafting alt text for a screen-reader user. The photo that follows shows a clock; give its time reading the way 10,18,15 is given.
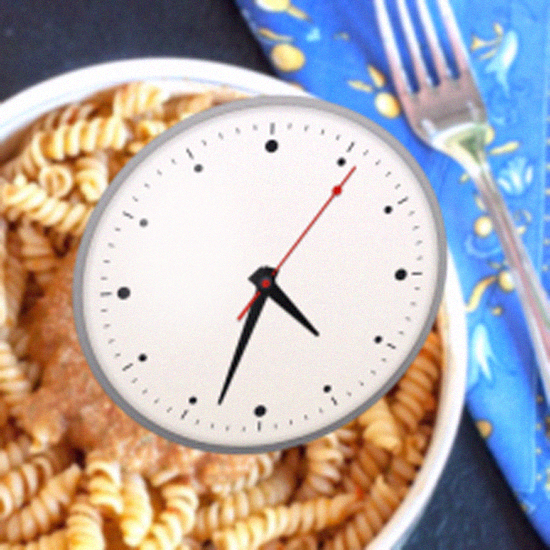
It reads 4,33,06
